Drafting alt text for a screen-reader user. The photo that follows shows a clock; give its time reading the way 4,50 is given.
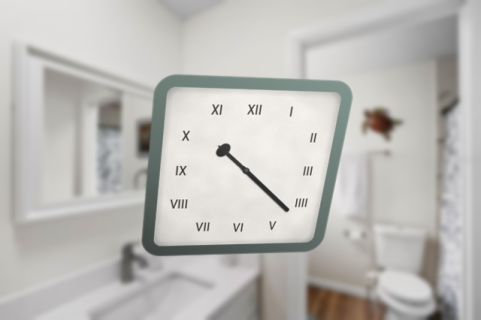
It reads 10,22
